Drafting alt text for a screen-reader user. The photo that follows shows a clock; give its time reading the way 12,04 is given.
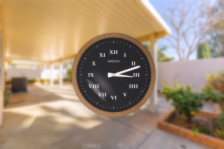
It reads 3,12
